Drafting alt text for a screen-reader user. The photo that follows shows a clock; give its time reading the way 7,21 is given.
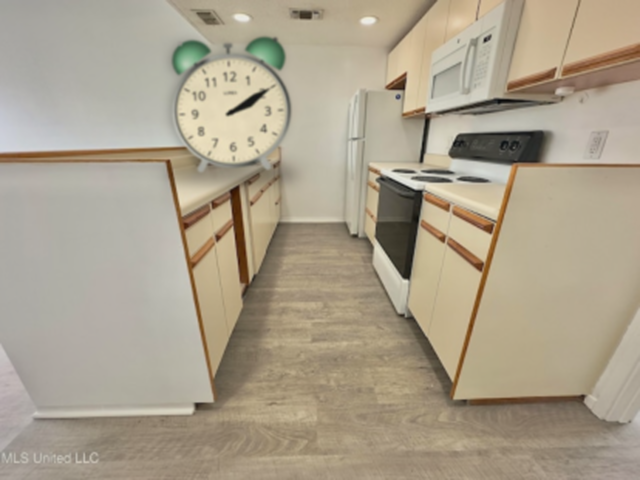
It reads 2,10
